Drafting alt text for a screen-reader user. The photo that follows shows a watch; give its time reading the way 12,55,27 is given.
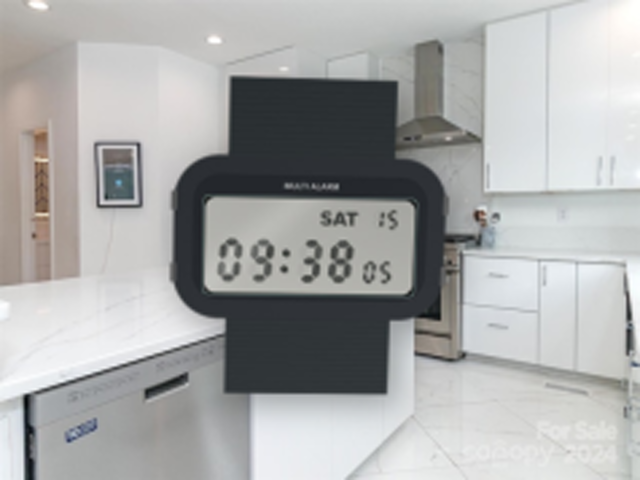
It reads 9,38,05
